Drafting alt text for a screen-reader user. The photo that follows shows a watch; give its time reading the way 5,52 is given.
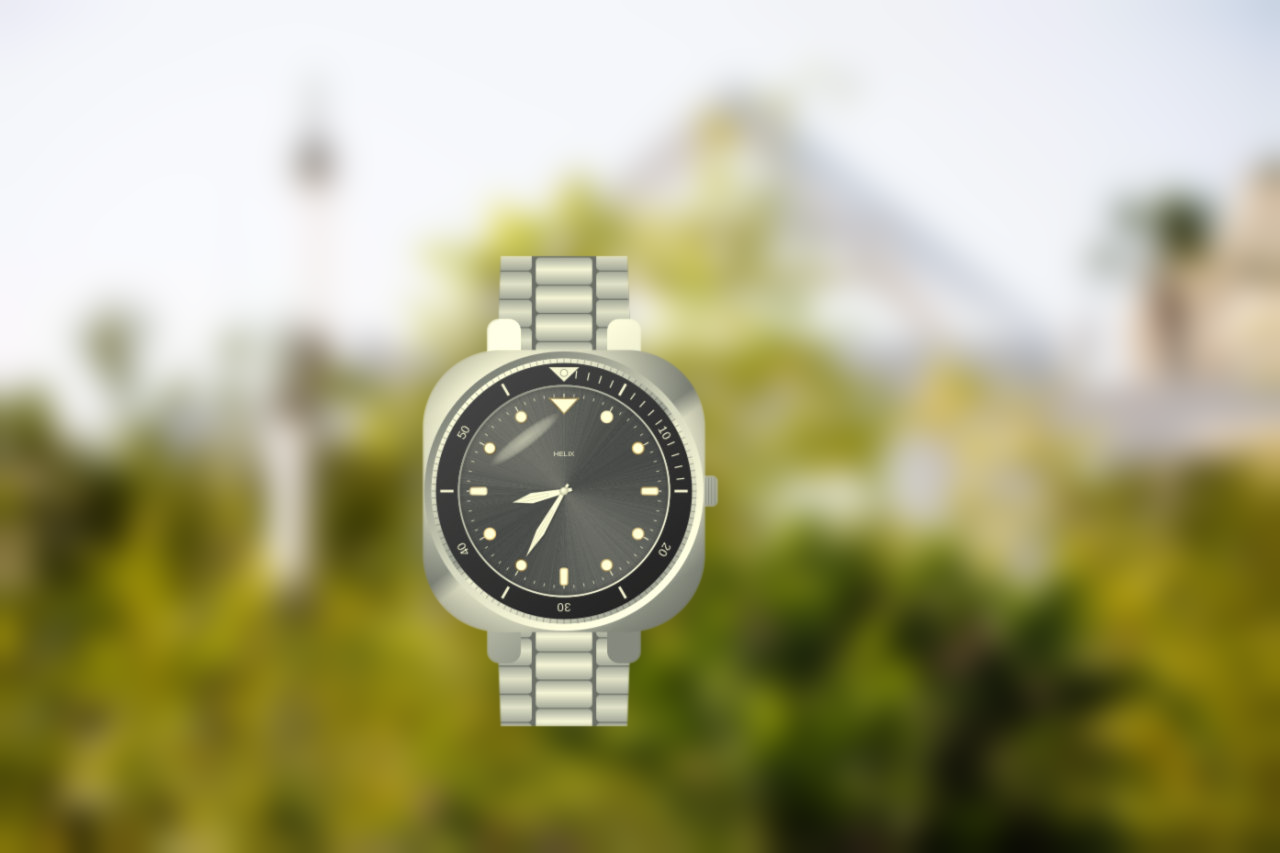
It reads 8,35
